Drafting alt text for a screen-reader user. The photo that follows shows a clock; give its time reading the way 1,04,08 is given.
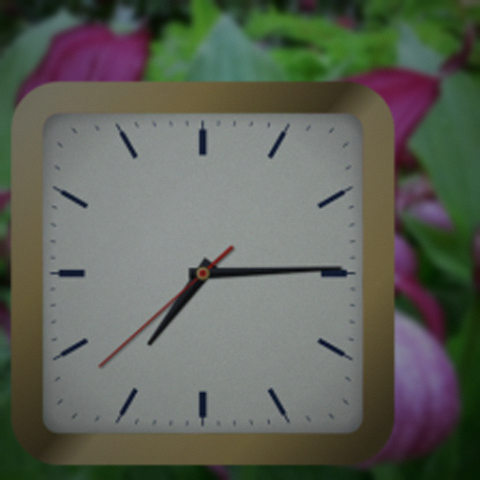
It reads 7,14,38
